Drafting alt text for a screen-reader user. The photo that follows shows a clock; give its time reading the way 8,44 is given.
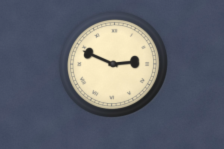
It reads 2,49
